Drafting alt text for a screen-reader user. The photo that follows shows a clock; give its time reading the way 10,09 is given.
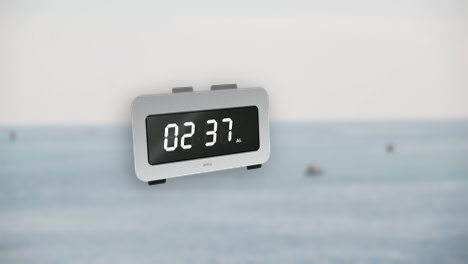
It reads 2,37
